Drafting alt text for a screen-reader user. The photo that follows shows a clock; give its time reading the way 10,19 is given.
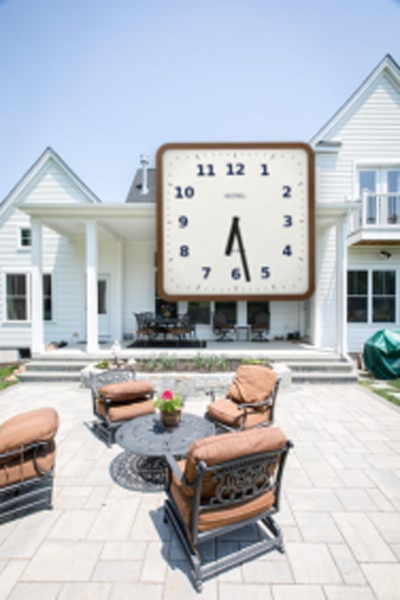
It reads 6,28
